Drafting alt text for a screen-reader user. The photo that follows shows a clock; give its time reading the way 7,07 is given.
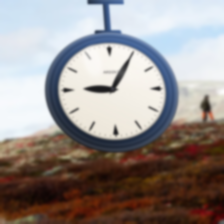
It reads 9,05
